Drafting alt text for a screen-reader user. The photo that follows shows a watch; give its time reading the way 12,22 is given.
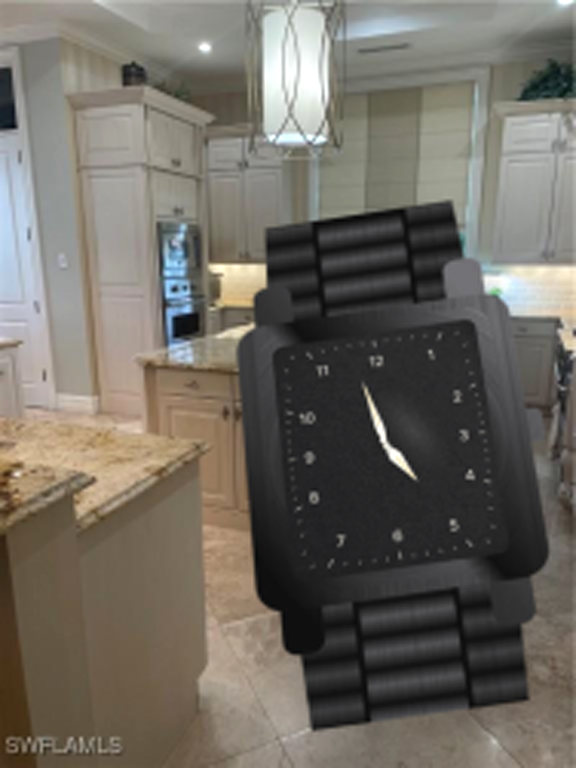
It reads 4,58
